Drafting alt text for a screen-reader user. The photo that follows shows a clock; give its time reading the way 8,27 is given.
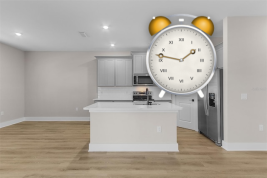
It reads 1,47
